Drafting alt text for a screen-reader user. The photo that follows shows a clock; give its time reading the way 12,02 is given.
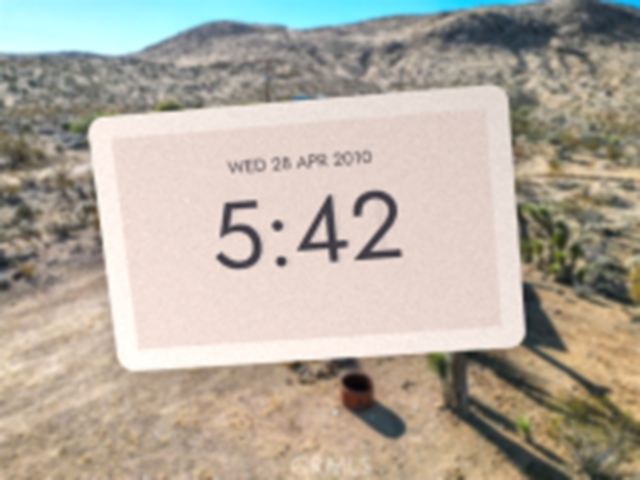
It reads 5,42
